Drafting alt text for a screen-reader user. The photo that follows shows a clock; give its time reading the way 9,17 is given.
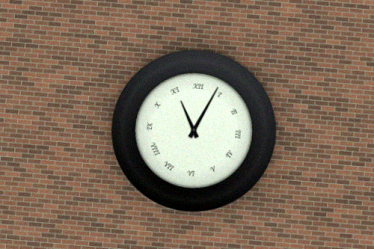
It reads 11,04
